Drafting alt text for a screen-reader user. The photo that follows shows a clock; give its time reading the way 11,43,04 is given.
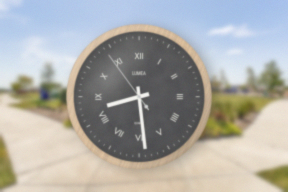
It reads 8,28,54
